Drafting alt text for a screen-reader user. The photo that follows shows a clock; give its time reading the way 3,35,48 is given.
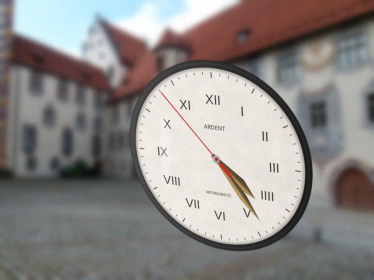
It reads 4,23,53
